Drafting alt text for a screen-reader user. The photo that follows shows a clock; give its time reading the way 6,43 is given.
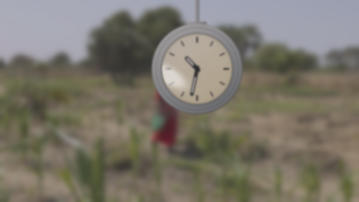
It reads 10,32
